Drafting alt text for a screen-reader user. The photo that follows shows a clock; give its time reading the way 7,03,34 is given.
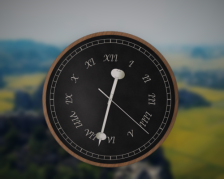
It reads 12,32,22
